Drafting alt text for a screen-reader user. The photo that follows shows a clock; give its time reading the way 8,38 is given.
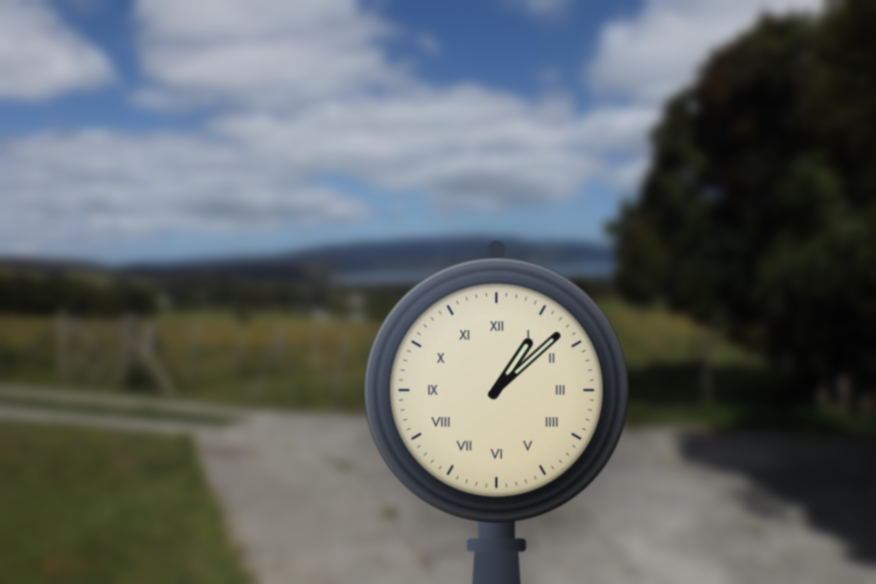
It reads 1,08
